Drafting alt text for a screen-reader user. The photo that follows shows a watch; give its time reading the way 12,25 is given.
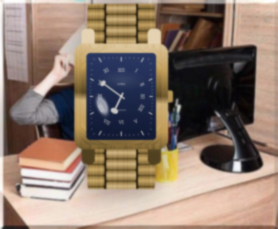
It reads 6,51
